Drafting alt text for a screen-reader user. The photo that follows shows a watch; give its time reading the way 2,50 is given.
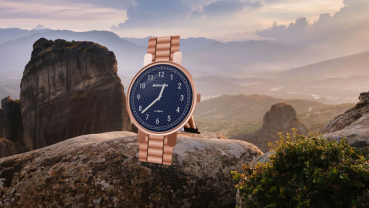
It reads 12,38
